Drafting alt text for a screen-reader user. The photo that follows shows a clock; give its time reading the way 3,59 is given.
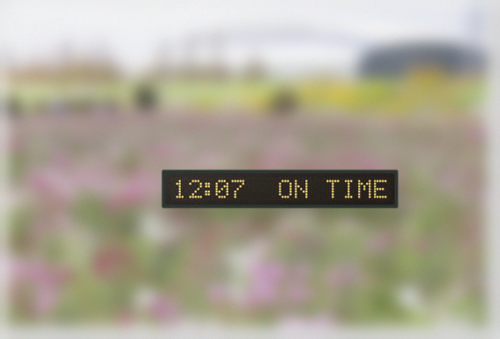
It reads 12,07
